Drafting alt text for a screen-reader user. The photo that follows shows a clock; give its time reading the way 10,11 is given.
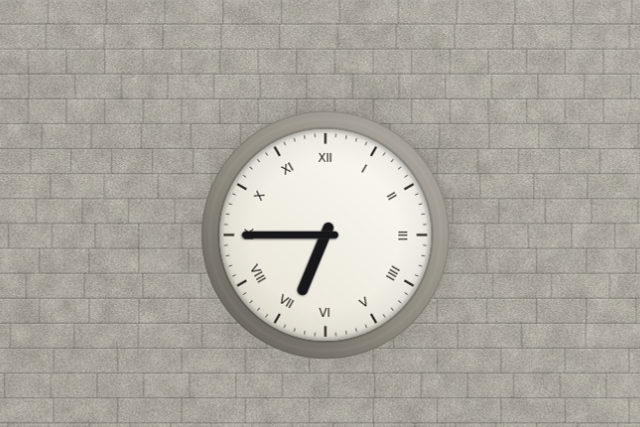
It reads 6,45
